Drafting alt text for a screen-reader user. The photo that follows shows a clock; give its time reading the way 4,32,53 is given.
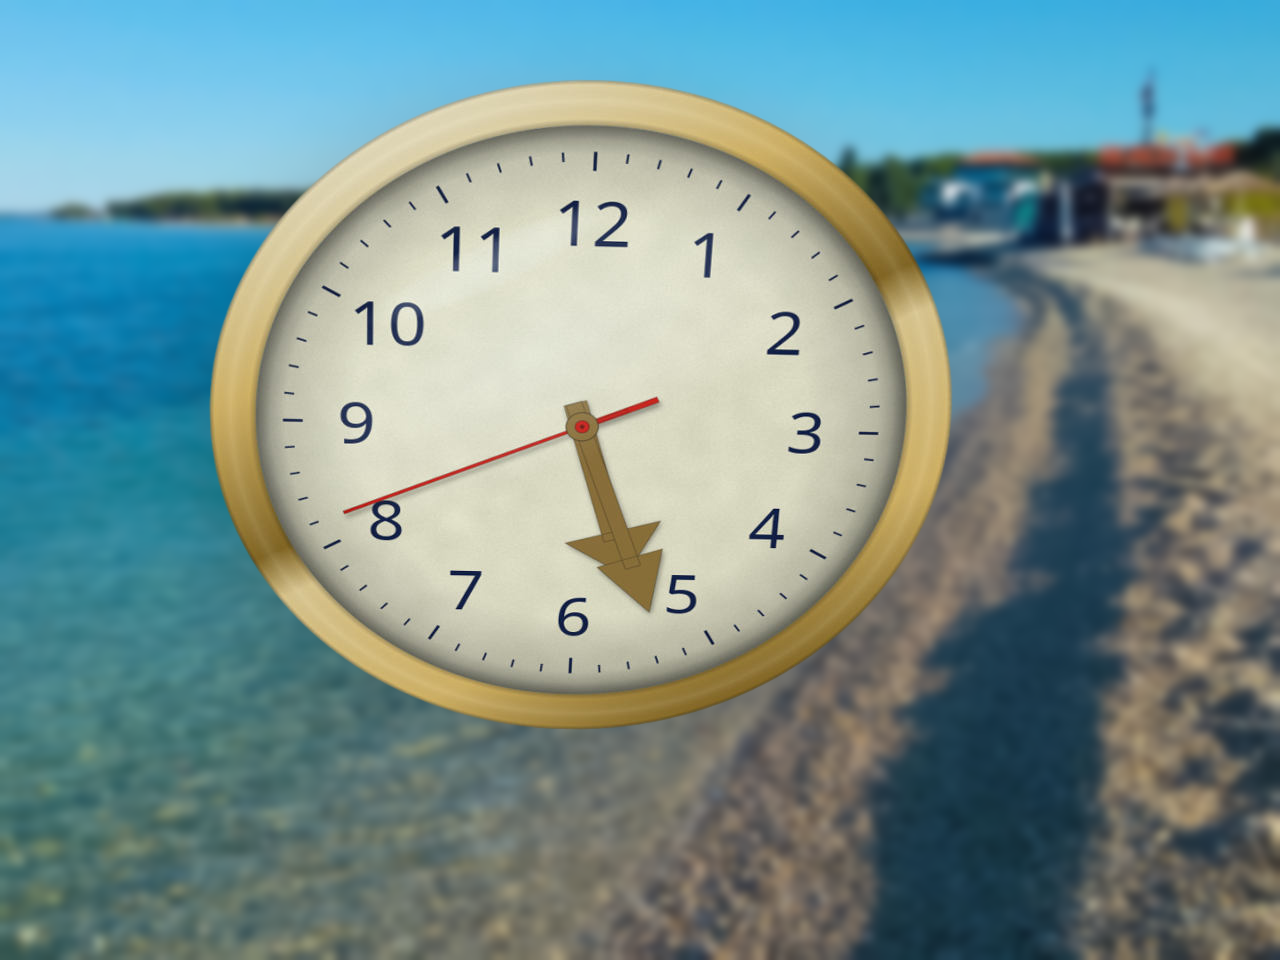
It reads 5,26,41
